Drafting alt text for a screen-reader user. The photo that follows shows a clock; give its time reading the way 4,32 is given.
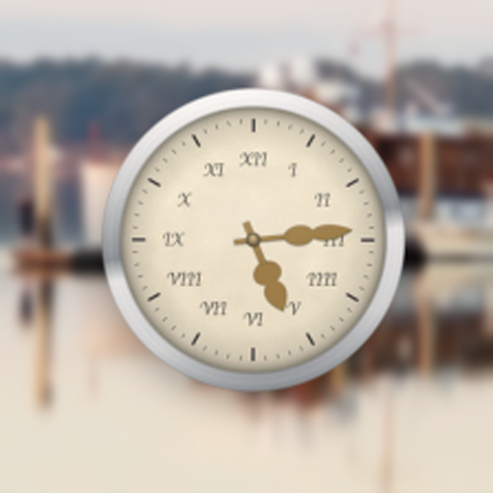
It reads 5,14
